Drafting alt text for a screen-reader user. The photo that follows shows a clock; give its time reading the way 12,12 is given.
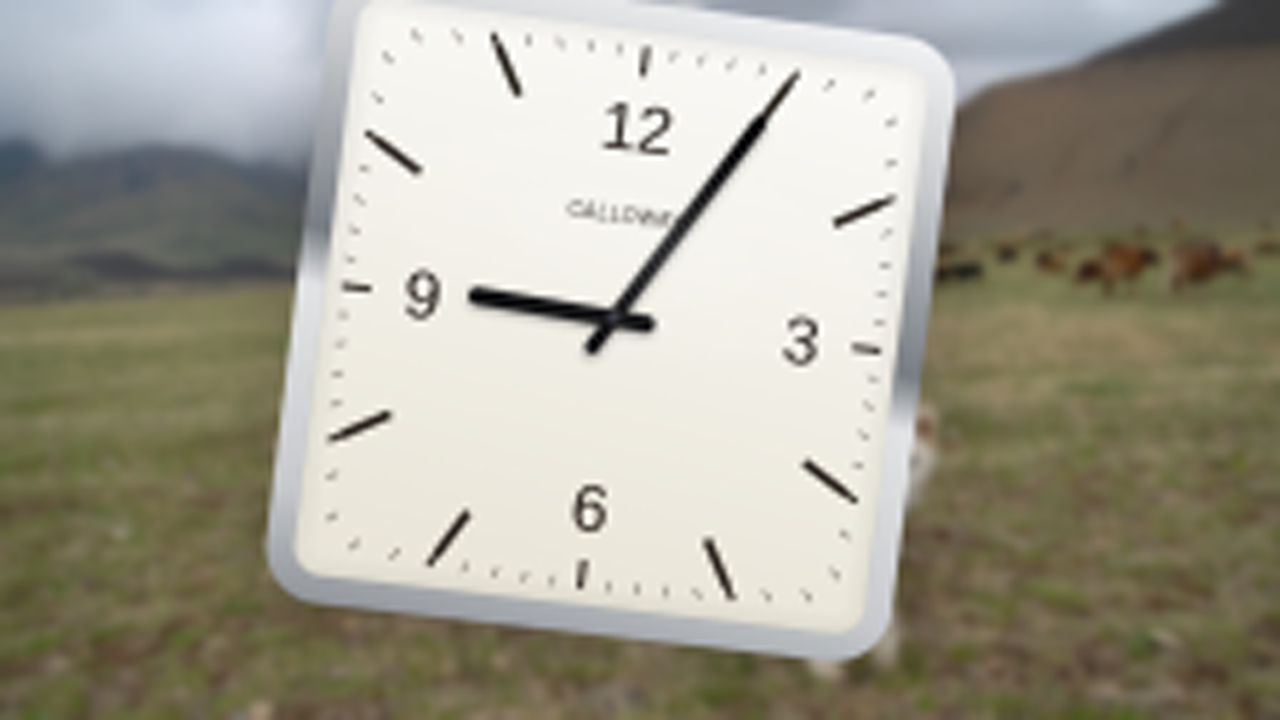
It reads 9,05
